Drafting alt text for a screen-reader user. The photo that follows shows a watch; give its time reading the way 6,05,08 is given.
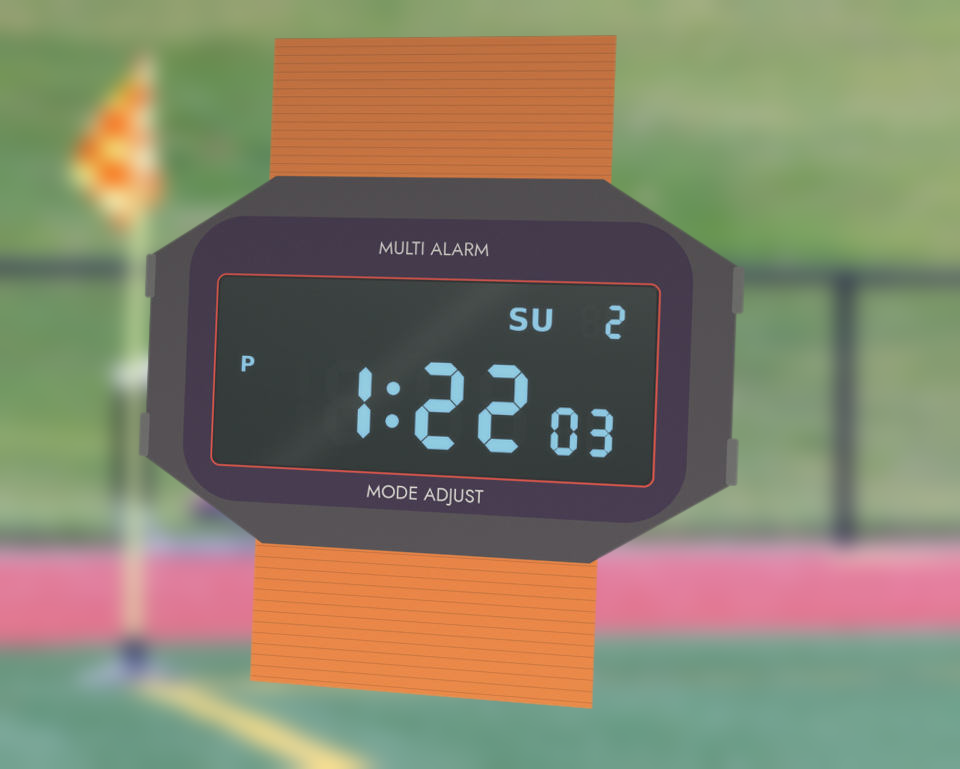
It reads 1,22,03
